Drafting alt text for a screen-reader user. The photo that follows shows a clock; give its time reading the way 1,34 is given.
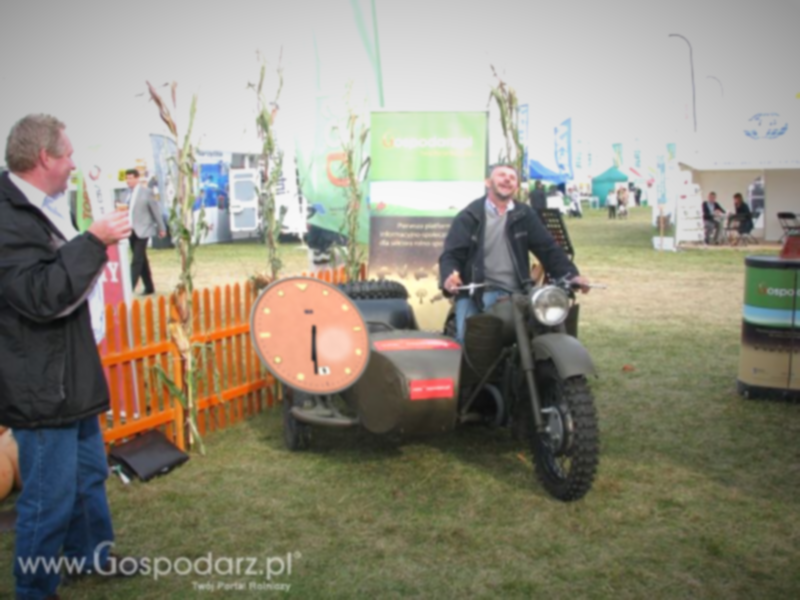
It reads 6,32
